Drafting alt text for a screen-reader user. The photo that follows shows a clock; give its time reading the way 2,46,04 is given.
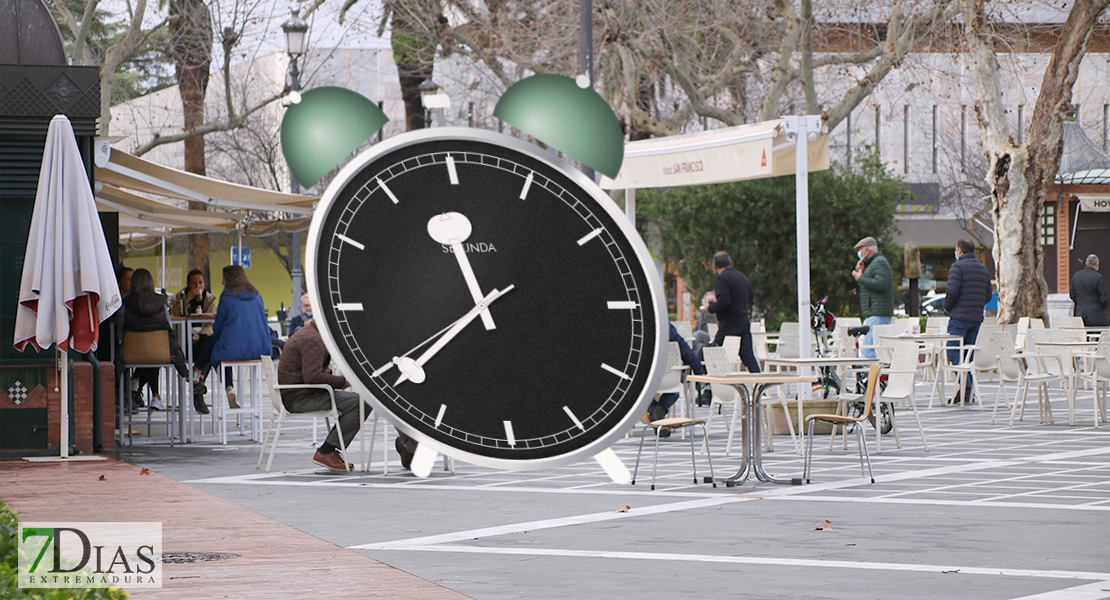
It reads 11,38,40
